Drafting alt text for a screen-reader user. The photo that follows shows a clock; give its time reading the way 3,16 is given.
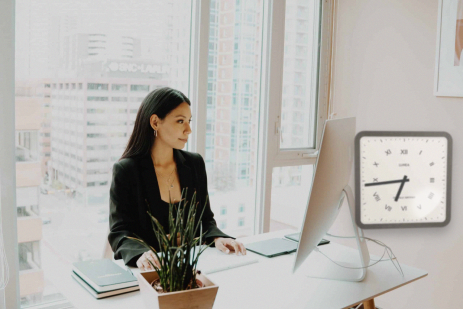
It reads 6,44
